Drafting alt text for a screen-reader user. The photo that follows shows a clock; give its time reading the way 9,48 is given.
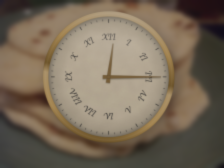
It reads 12,15
